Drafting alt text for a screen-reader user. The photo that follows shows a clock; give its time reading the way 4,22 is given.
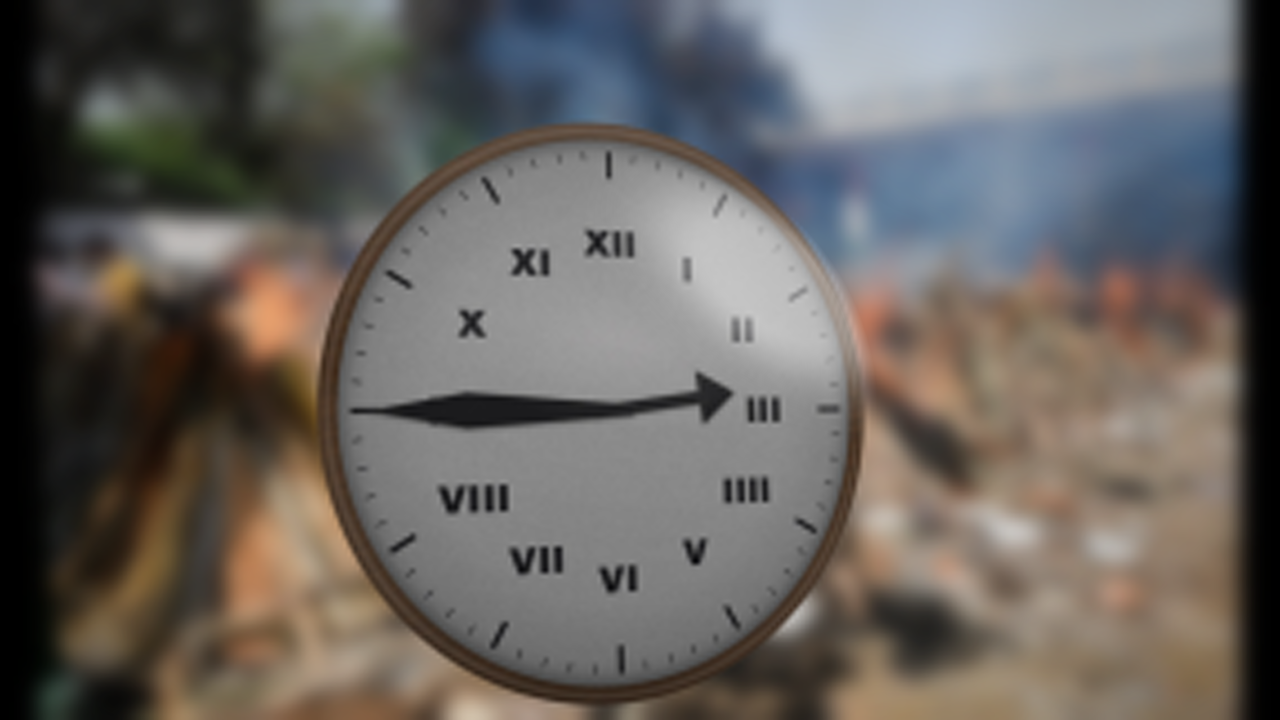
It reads 2,45
